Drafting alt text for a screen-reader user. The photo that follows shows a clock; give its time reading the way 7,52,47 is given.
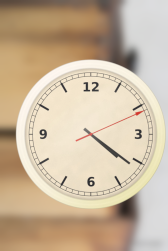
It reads 4,21,11
